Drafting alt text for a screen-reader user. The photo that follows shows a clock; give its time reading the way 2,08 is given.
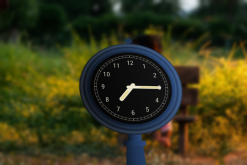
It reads 7,15
